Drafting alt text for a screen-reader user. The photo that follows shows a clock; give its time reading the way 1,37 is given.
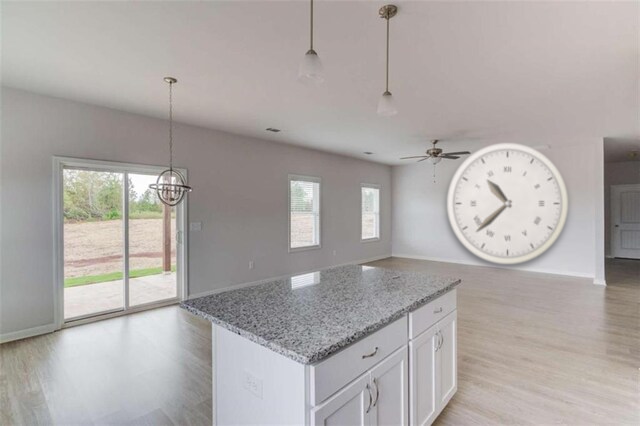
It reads 10,38
